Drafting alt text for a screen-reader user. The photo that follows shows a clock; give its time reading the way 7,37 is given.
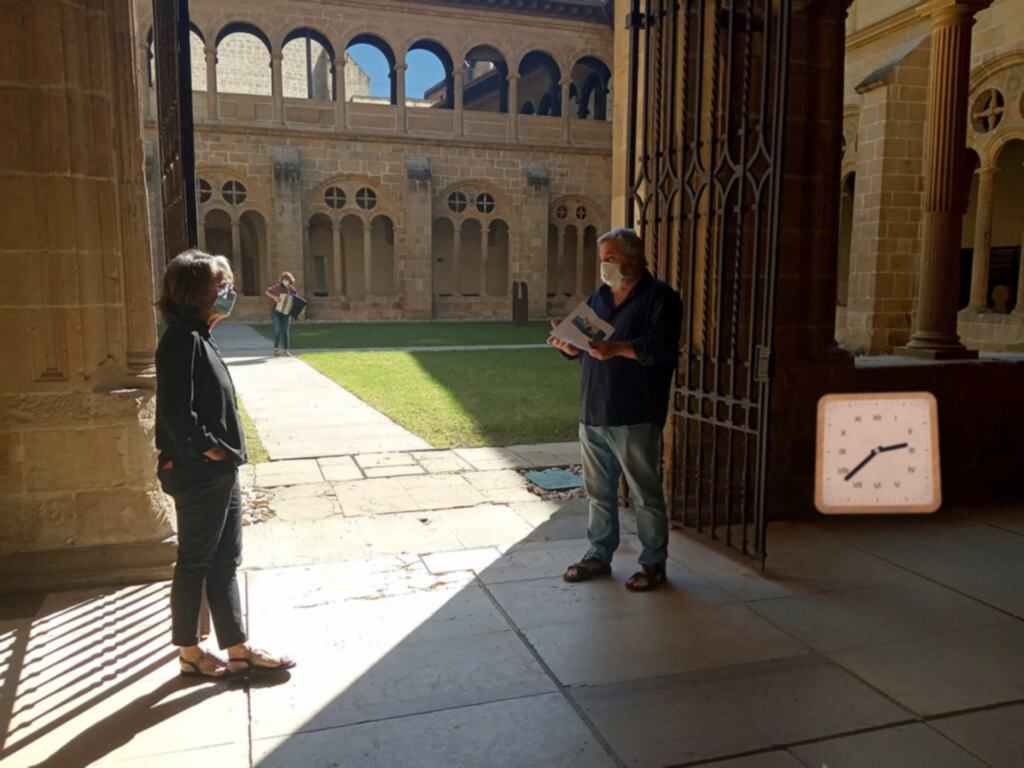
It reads 2,38
